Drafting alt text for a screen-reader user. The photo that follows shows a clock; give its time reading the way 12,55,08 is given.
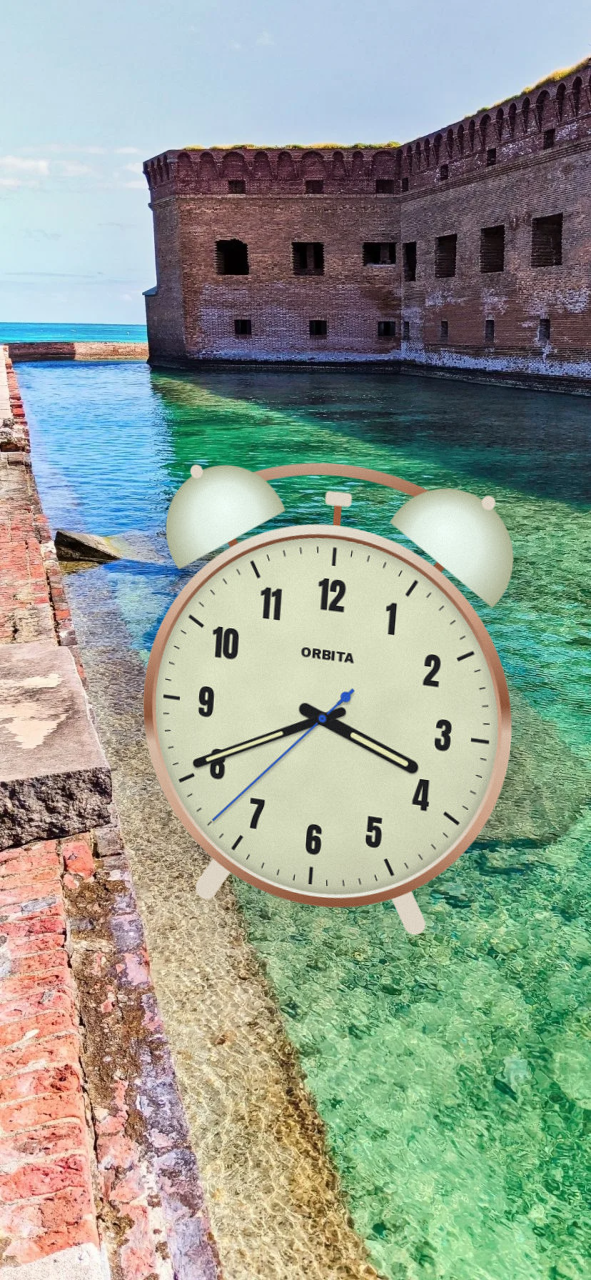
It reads 3,40,37
